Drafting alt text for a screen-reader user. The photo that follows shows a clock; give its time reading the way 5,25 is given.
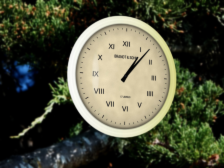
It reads 1,07
